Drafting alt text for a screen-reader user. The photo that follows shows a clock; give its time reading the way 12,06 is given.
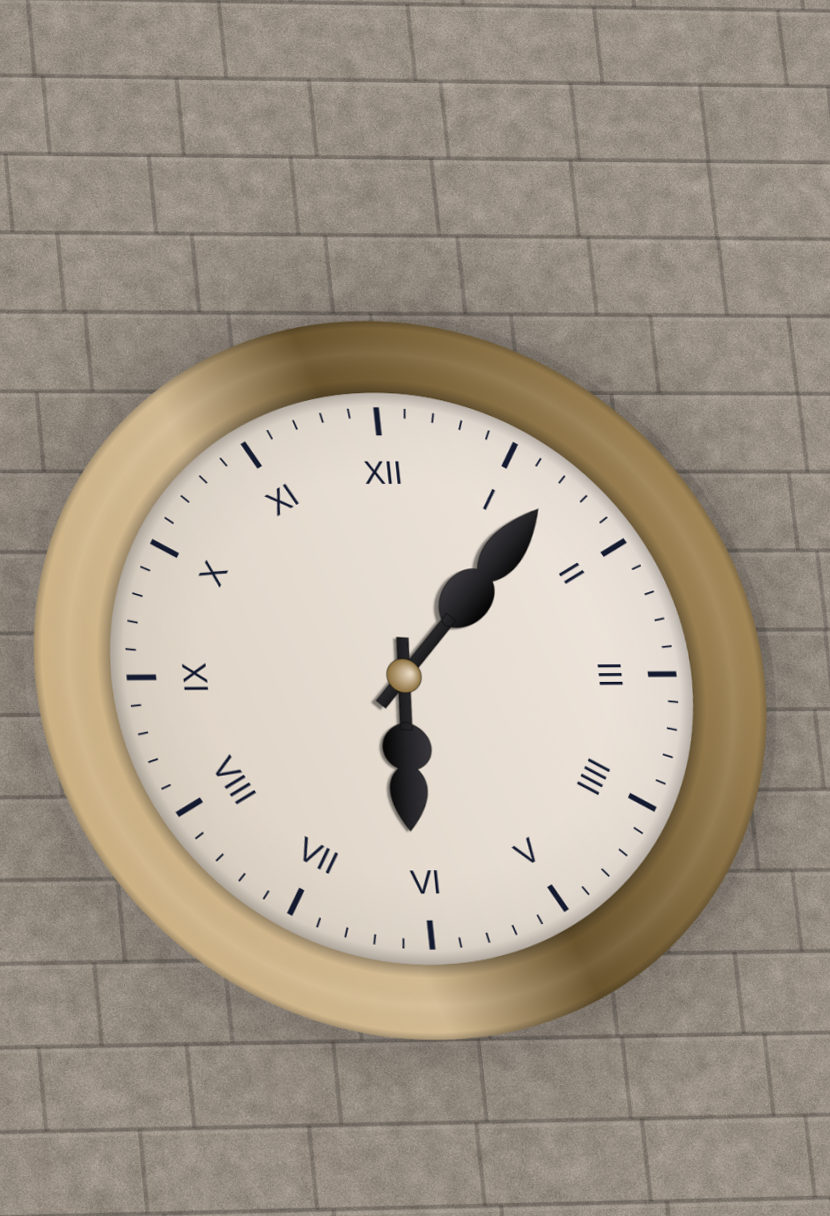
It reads 6,07
